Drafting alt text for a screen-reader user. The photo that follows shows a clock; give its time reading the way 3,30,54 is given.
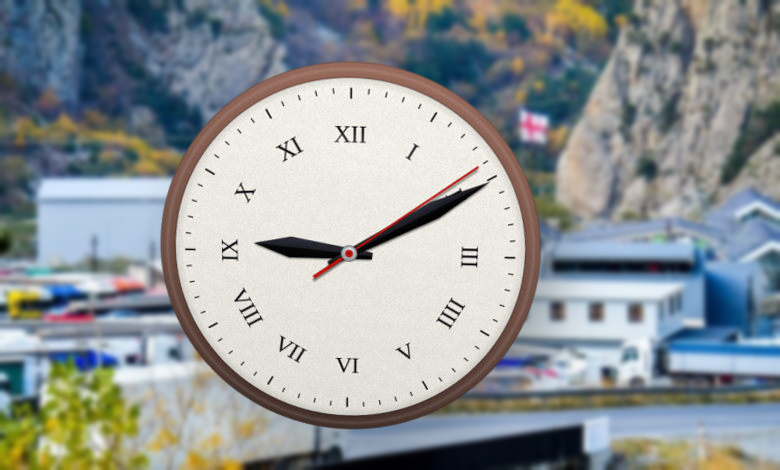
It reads 9,10,09
